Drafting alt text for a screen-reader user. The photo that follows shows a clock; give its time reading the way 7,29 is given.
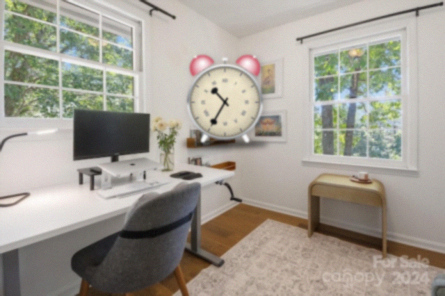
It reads 10,35
